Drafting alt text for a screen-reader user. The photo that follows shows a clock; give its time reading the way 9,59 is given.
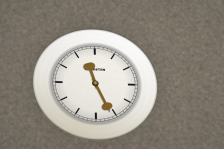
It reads 11,26
